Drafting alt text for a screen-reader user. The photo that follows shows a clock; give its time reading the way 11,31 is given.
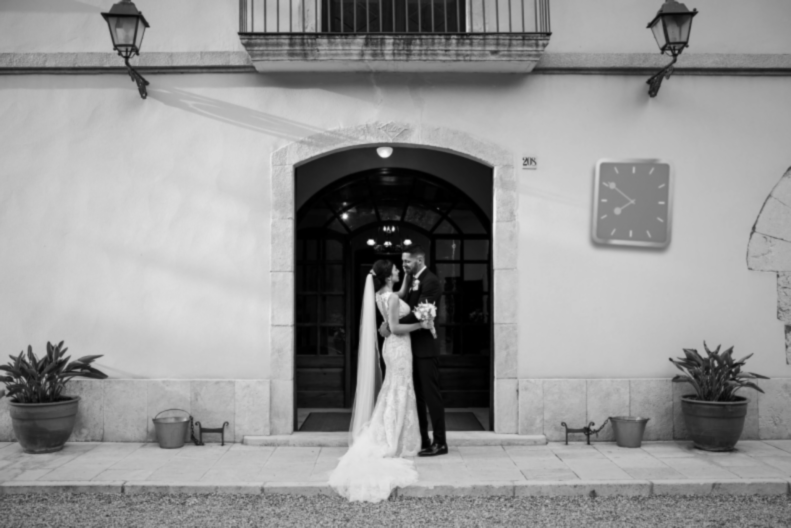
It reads 7,51
